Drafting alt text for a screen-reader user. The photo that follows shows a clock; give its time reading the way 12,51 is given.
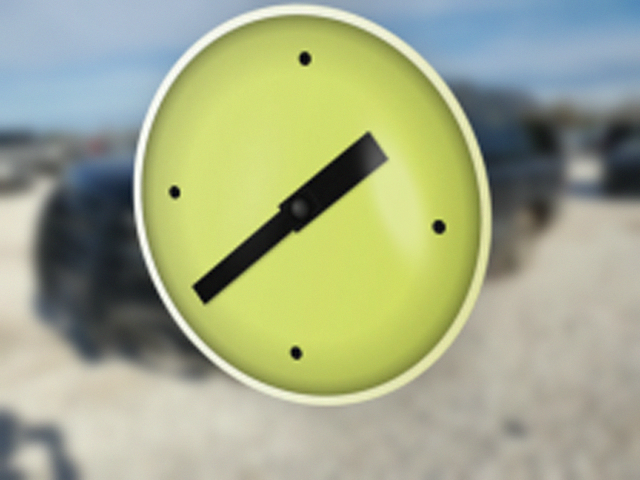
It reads 1,38
